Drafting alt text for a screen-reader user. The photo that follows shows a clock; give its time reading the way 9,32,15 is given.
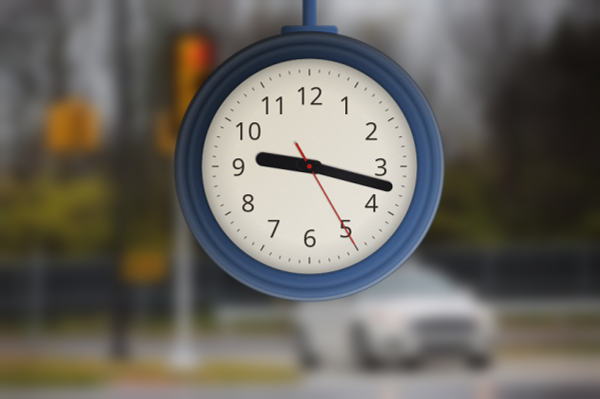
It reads 9,17,25
